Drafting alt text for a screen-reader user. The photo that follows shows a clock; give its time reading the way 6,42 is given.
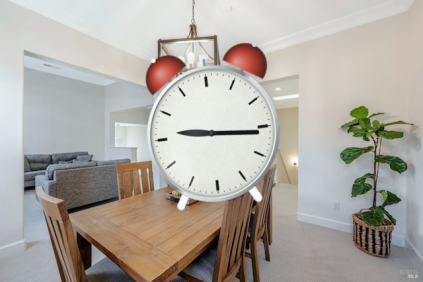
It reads 9,16
